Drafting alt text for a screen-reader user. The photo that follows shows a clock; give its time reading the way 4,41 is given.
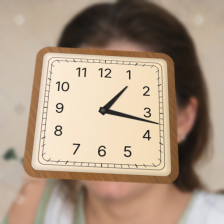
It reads 1,17
